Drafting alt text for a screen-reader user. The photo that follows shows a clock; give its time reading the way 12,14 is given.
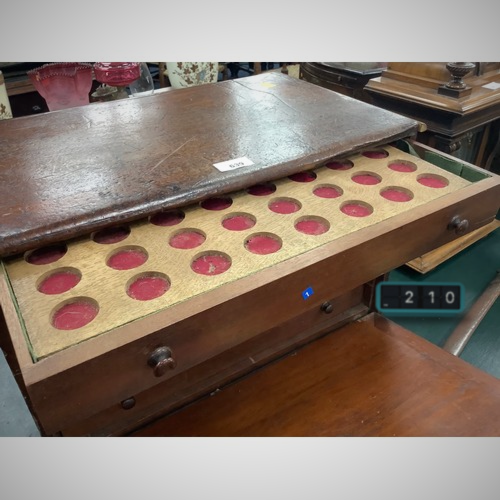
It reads 2,10
